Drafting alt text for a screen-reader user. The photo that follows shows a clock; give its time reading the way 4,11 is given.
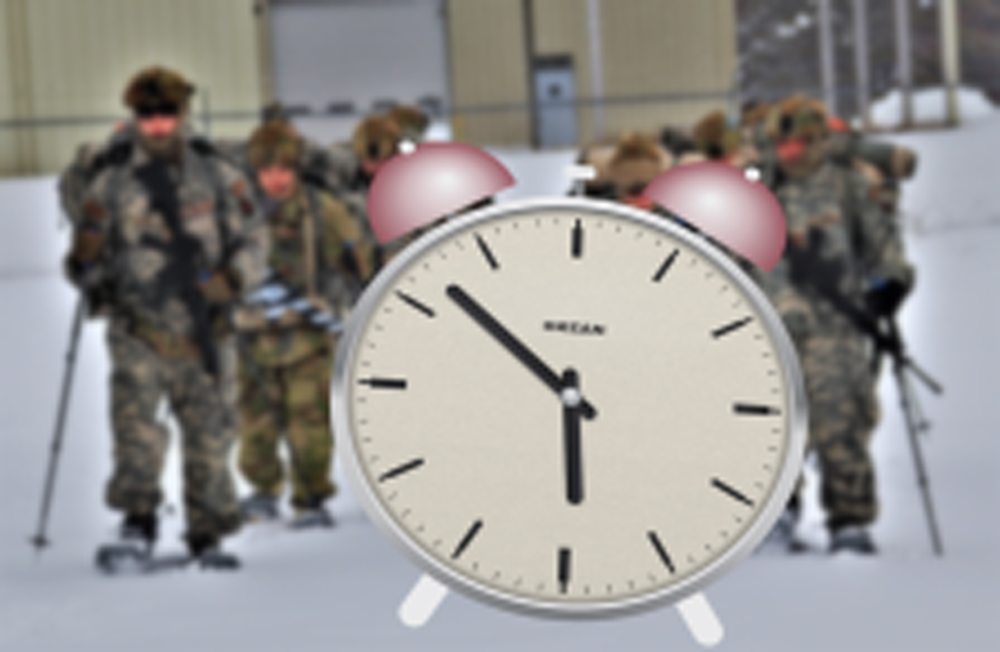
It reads 5,52
